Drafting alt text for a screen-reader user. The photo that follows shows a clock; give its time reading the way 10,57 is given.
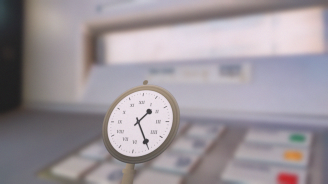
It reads 1,25
